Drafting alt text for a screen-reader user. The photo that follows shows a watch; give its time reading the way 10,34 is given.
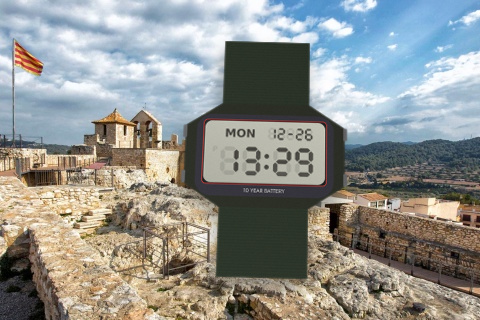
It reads 13,29
